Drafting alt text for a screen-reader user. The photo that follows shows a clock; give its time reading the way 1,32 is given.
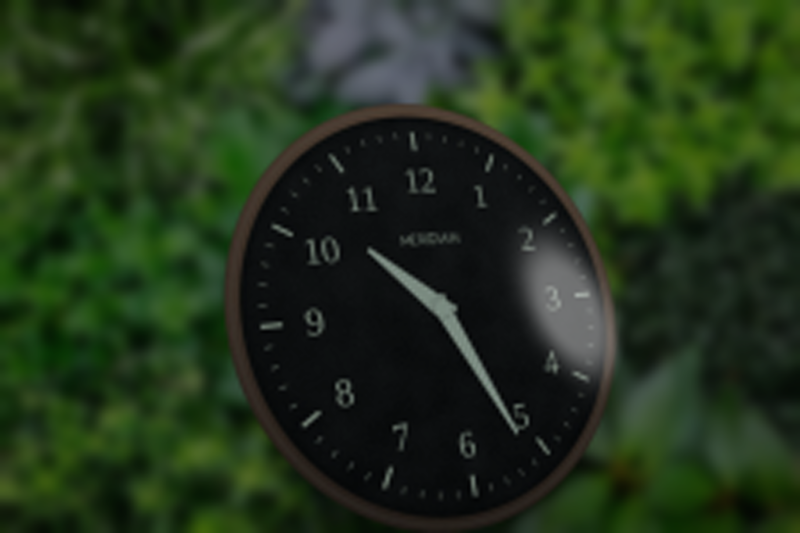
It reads 10,26
